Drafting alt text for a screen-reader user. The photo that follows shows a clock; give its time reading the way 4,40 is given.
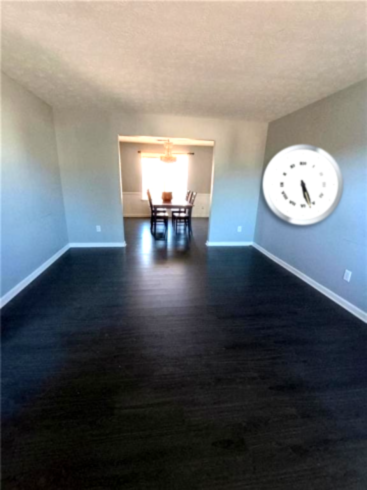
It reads 5,27
